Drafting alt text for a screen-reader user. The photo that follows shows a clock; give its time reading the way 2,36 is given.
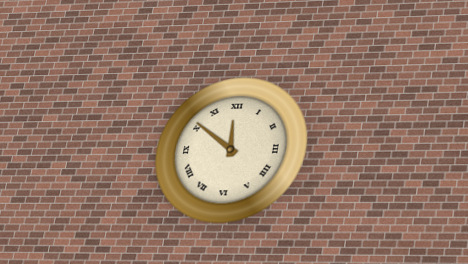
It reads 11,51
